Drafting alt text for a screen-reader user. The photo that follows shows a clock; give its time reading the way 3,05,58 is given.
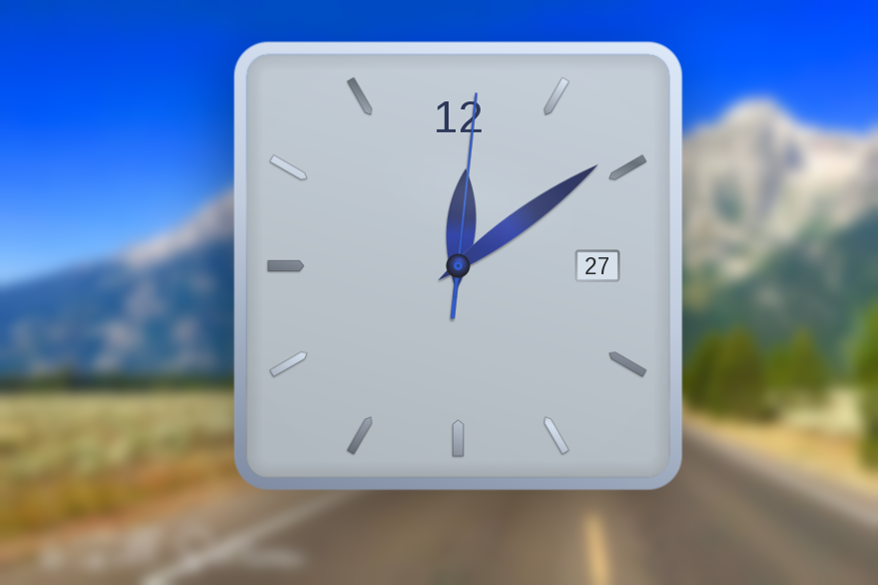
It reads 12,09,01
